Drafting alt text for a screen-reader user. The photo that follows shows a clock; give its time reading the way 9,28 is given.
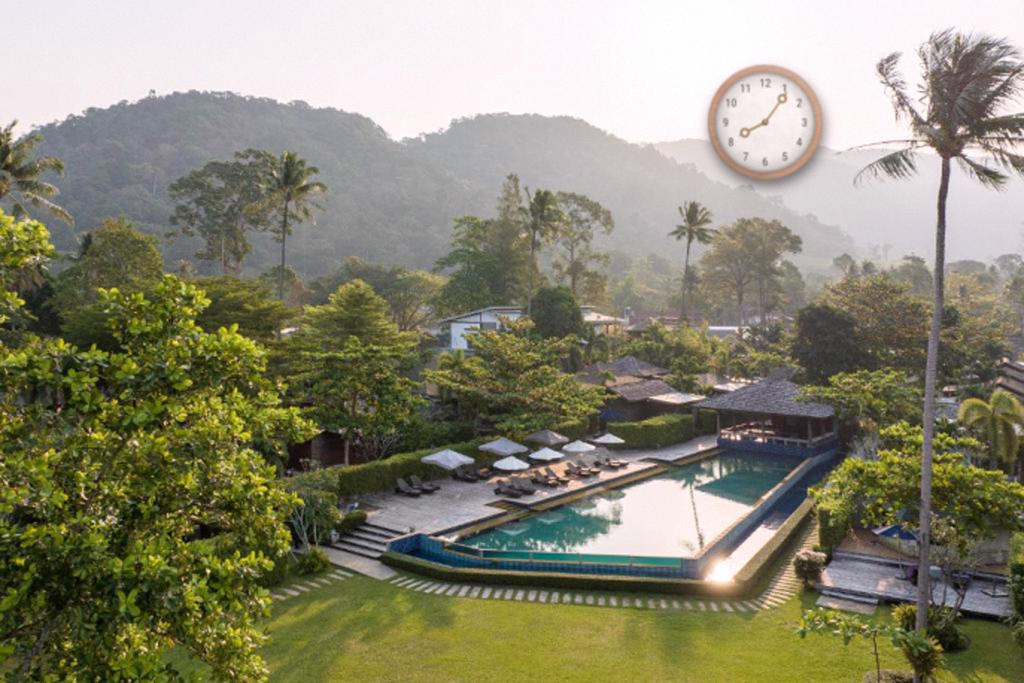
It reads 8,06
